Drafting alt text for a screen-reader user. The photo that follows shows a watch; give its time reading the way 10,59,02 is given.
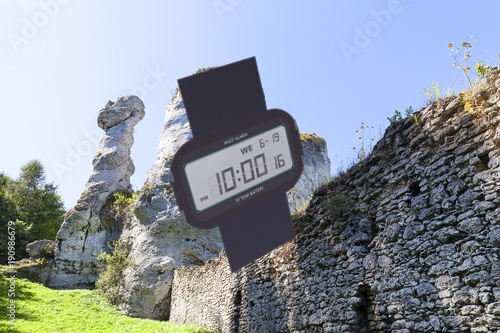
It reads 10,00,16
